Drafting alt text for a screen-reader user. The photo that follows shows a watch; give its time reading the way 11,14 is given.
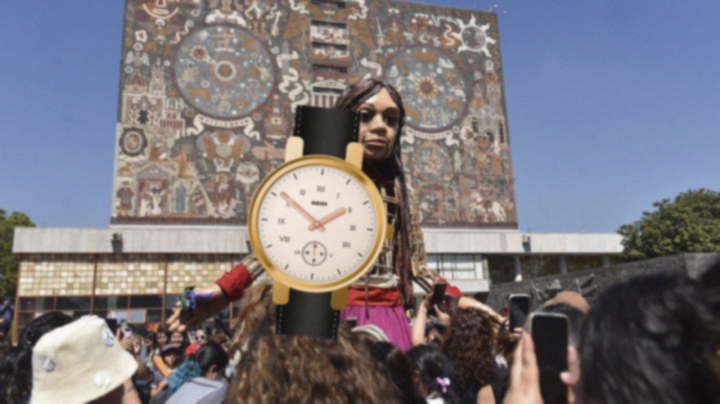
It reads 1,51
